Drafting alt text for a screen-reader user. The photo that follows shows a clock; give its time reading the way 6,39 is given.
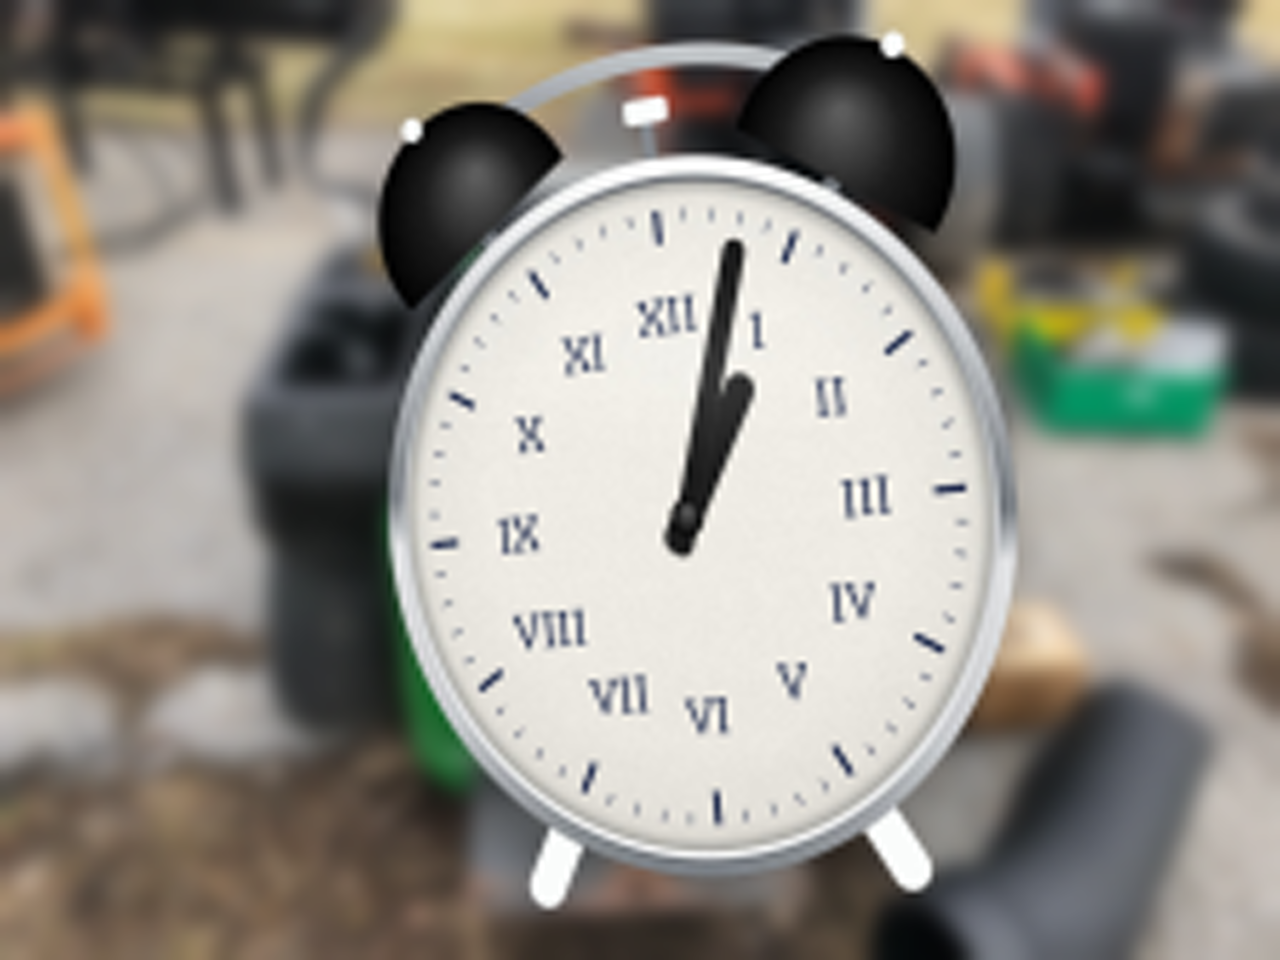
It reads 1,03
